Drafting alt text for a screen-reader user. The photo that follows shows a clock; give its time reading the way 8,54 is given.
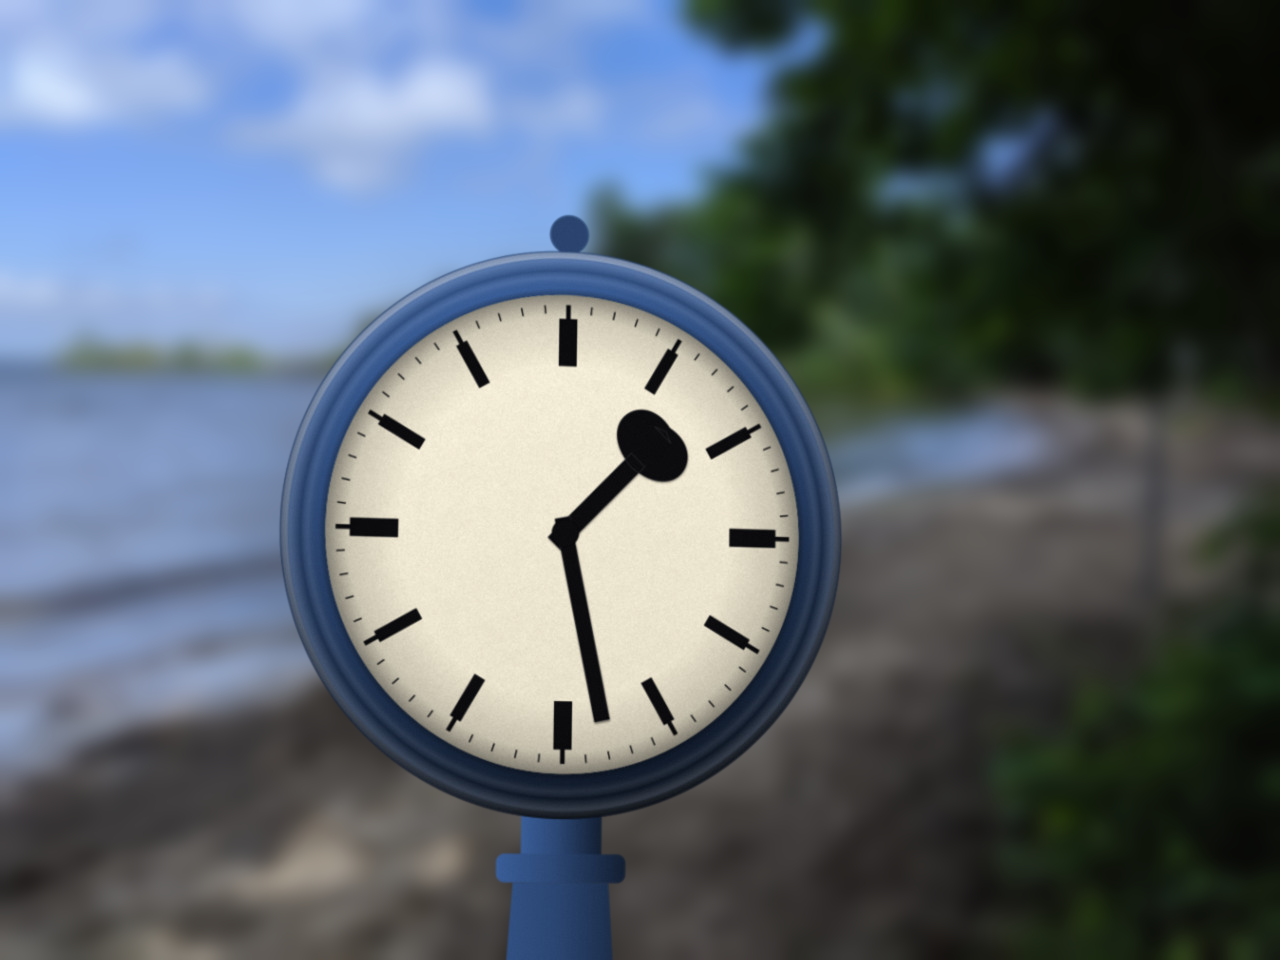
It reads 1,28
